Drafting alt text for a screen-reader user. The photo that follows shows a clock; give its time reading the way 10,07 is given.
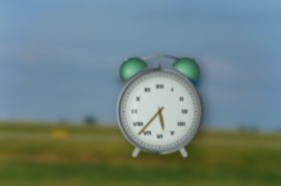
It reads 5,37
